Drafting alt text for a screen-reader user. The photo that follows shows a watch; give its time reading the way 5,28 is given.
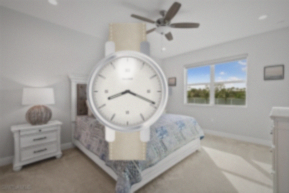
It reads 8,19
